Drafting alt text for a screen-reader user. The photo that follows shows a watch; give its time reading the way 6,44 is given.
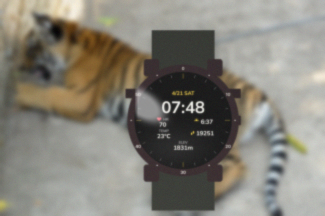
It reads 7,48
